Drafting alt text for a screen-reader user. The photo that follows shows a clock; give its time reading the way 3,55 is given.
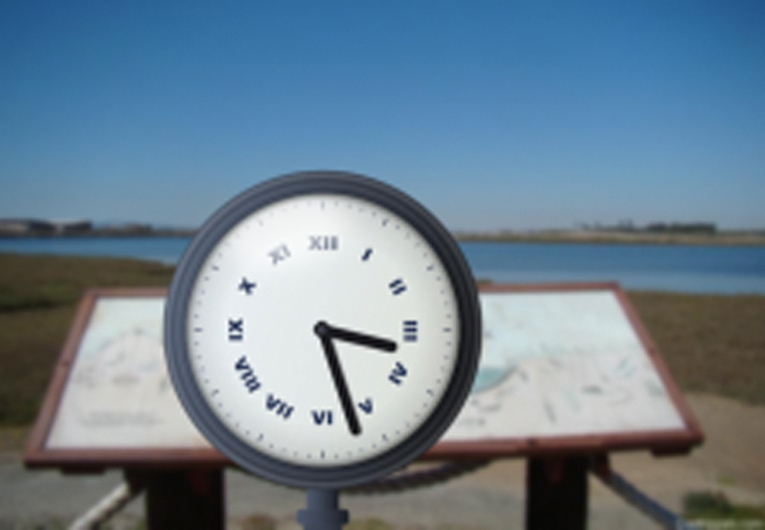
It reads 3,27
